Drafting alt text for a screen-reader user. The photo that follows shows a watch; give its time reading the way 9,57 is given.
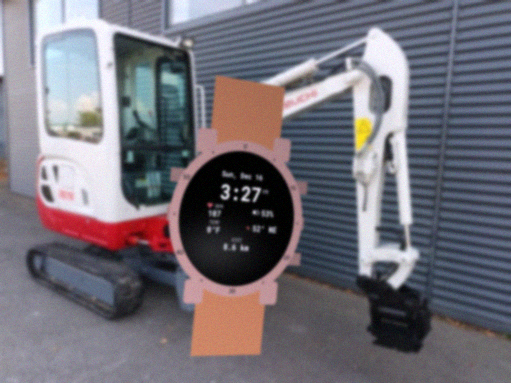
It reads 3,27
